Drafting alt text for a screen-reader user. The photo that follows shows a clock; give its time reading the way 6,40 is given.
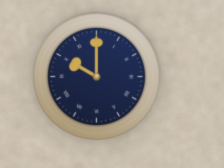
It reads 10,00
